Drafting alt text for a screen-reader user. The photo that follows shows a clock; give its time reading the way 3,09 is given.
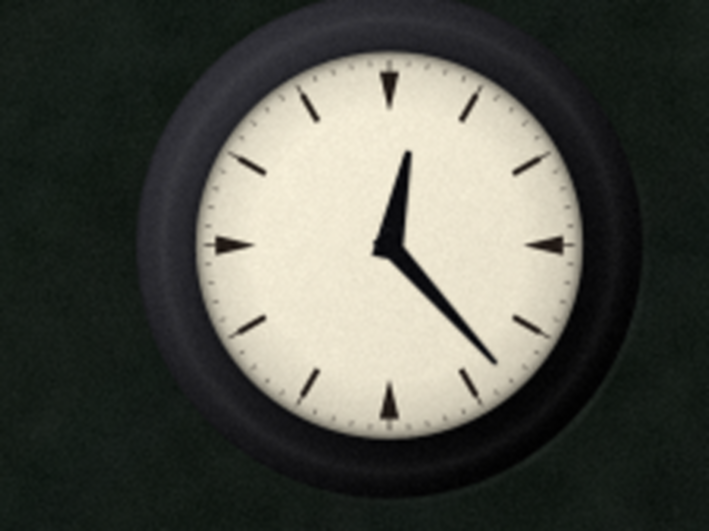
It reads 12,23
